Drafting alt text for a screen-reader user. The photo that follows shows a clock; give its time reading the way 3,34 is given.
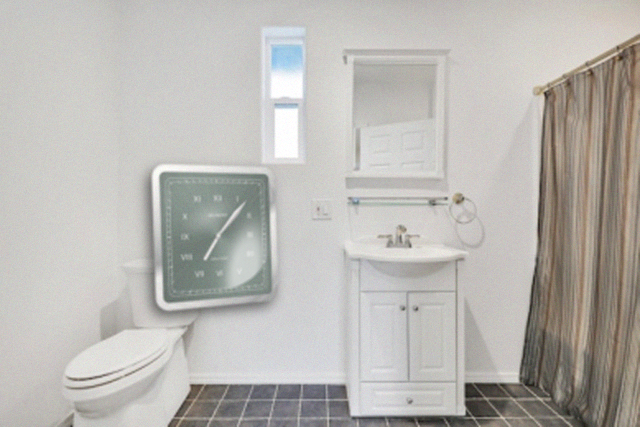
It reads 7,07
